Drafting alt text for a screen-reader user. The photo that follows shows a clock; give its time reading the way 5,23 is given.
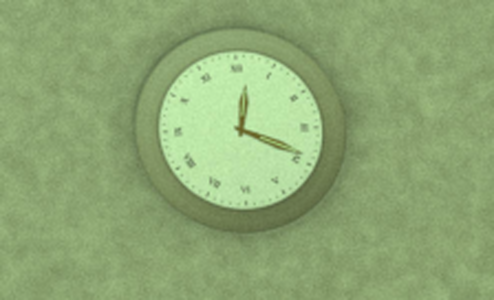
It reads 12,19
